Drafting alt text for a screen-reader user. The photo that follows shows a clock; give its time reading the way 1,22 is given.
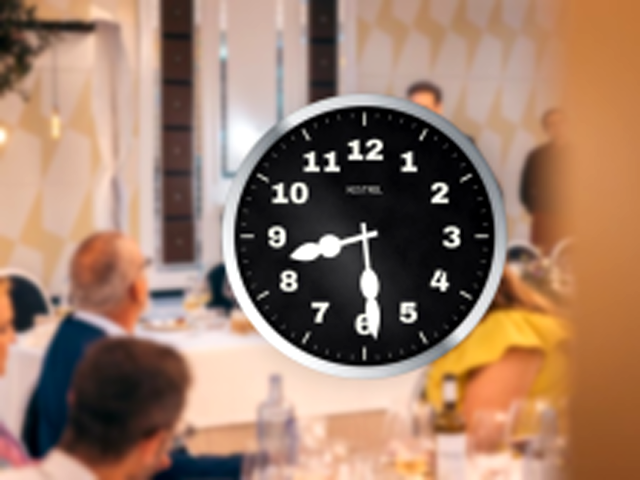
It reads 8,29
